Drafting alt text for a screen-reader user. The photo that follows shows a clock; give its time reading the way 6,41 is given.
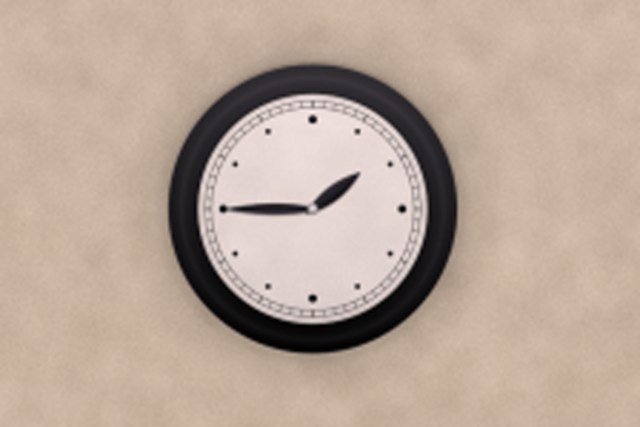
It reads 1,45
